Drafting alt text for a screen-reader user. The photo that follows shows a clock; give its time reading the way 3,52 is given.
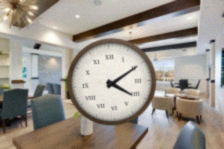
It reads 4,10
